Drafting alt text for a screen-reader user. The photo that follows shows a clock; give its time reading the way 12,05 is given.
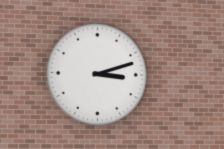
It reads 3,12
